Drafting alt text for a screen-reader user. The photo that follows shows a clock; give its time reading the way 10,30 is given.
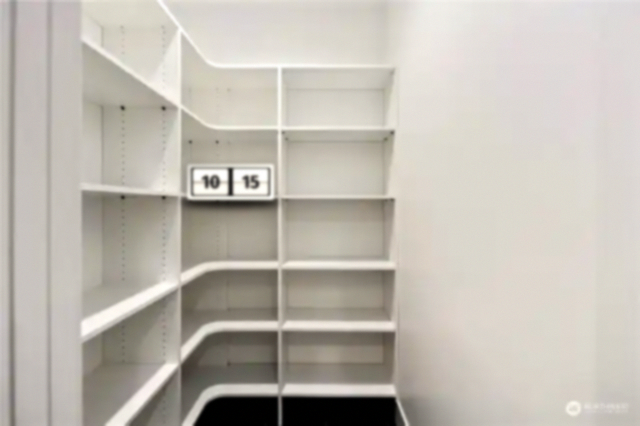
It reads 10,15
